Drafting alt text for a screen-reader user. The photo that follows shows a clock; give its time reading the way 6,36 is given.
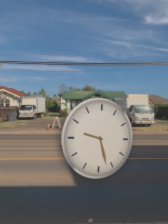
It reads 9,27
